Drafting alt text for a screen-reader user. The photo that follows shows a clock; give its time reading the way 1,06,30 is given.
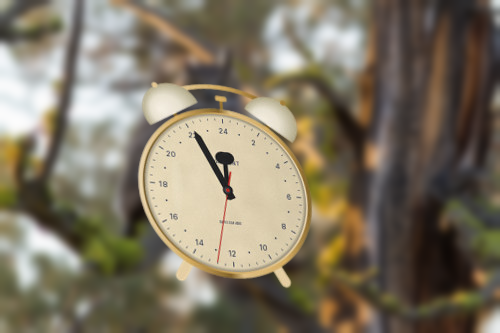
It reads 23,55,32
